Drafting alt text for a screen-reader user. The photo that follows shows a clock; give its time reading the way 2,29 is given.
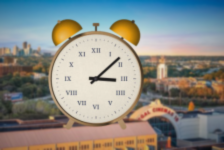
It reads 3,08
